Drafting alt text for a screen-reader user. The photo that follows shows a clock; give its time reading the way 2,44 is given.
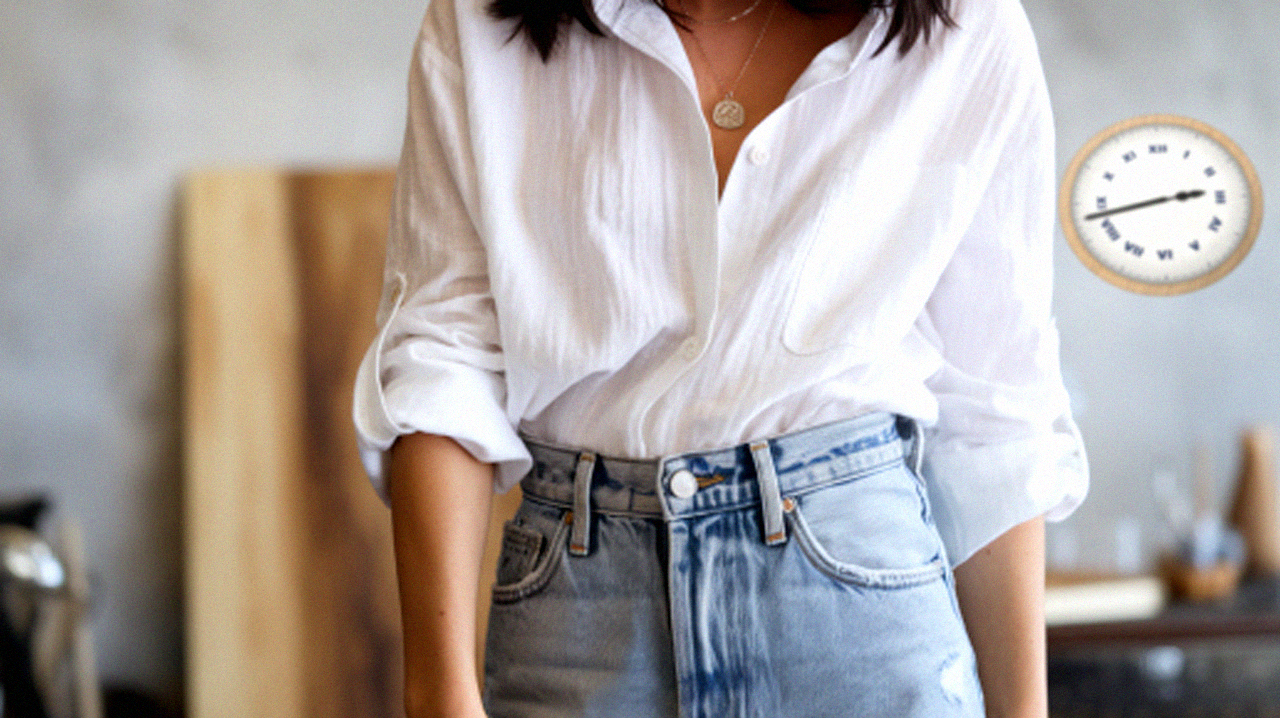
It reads 2,43
